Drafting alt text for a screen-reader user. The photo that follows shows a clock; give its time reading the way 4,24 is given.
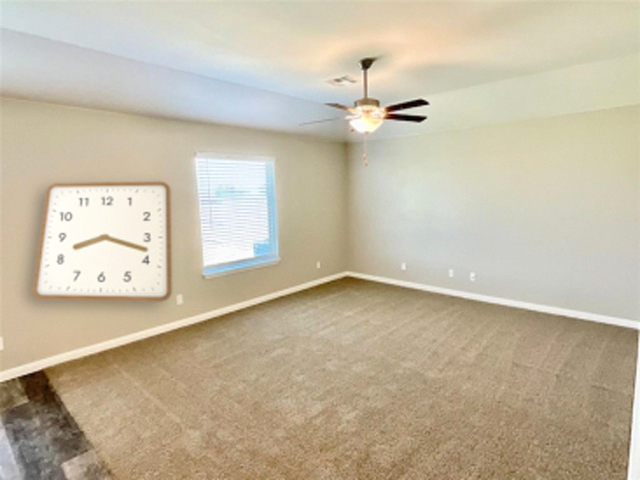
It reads 8,18
